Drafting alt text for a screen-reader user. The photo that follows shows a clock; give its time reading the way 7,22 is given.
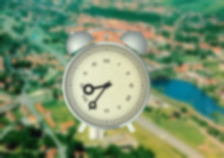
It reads 8,36
